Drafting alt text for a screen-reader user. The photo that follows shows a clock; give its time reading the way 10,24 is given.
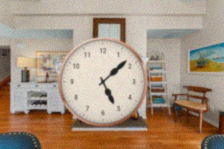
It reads 5,08
